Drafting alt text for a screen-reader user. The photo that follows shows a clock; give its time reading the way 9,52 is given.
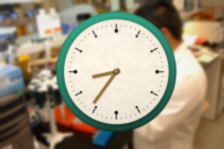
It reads 8,36
